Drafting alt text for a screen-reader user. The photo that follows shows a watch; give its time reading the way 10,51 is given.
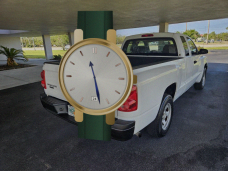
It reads 11,28
